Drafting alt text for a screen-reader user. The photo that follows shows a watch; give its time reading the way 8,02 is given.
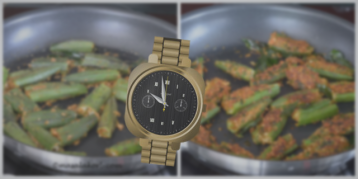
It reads 9,58
